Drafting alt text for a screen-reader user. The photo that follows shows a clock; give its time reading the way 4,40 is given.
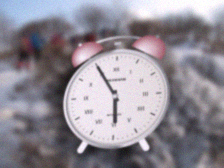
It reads 5,55
